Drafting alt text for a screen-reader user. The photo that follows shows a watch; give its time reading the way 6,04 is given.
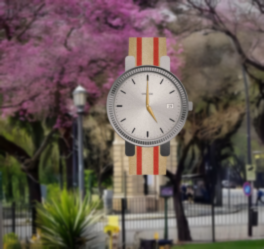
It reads 5,00
